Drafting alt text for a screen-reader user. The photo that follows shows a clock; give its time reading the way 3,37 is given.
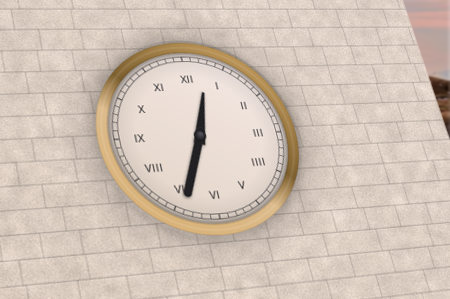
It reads 12,34
